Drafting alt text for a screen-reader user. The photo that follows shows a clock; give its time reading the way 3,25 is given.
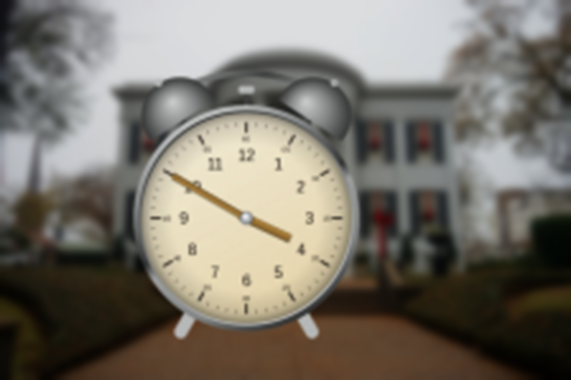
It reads 3,50
